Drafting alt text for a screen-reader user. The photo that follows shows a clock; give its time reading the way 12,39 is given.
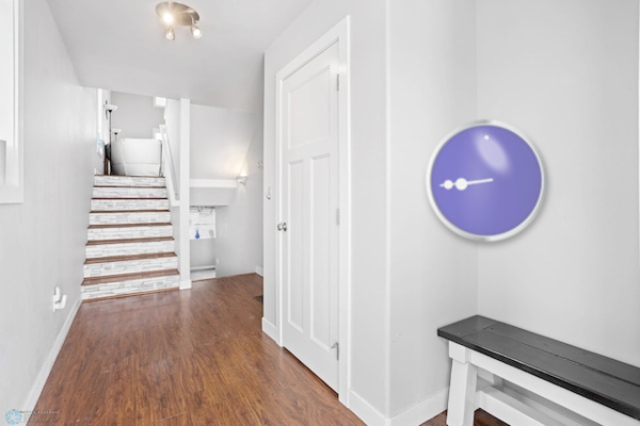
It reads 8,44
